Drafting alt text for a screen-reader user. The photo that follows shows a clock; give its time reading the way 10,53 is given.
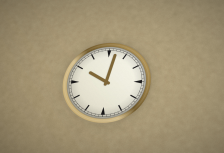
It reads 10,02
